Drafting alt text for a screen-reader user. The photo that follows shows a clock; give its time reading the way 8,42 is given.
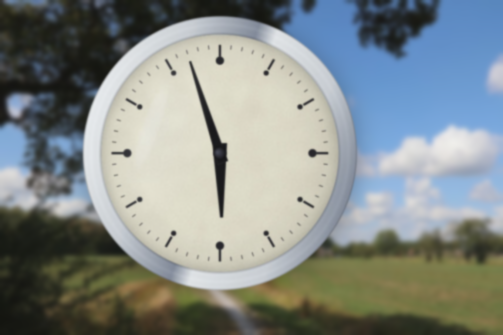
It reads 5,57
